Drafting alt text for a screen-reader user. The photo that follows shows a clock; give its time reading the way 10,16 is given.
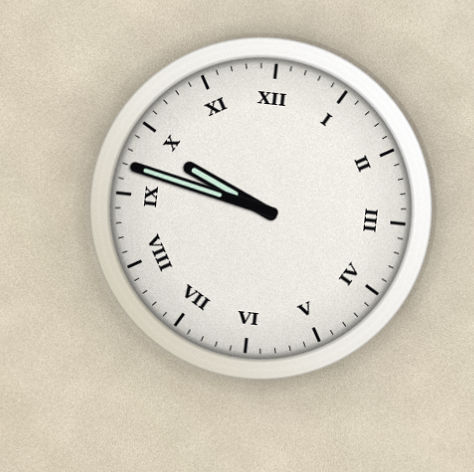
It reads 9,47
